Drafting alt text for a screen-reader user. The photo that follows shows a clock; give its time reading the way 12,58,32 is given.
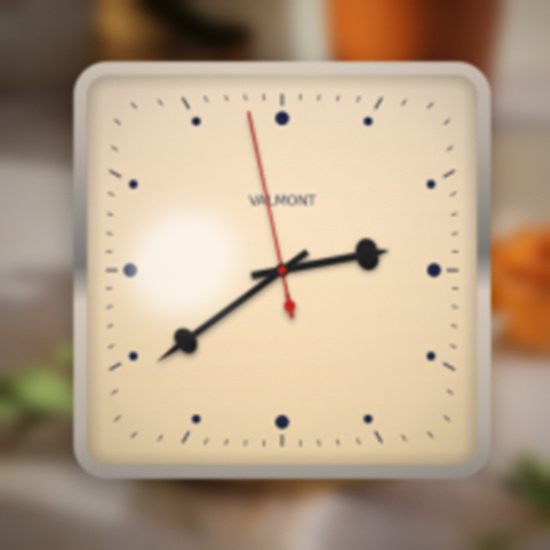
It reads 2,38,58
